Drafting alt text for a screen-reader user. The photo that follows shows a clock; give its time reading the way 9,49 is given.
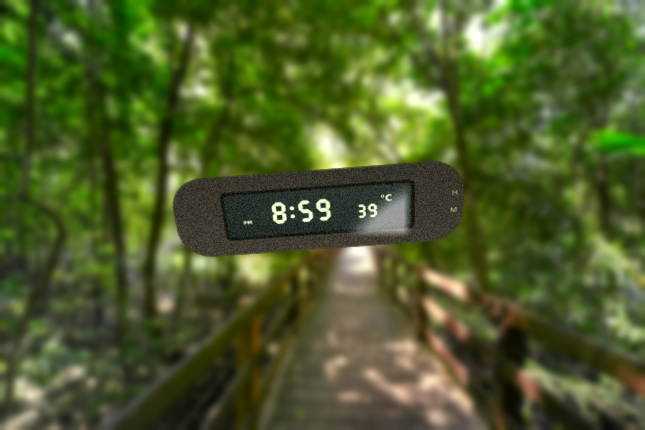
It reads 8,59
